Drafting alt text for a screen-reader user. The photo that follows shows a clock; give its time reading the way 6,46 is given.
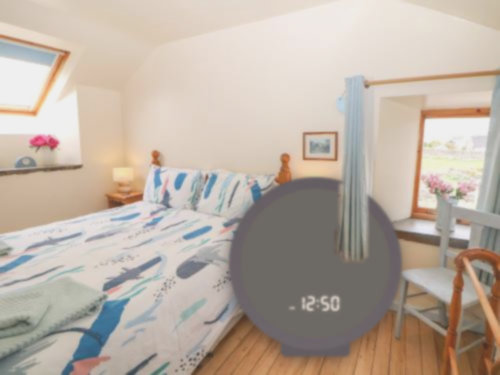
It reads 12,50
